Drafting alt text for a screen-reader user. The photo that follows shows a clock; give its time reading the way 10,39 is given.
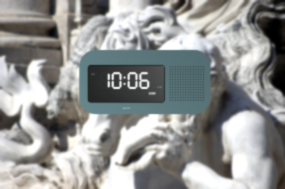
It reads 10,06
